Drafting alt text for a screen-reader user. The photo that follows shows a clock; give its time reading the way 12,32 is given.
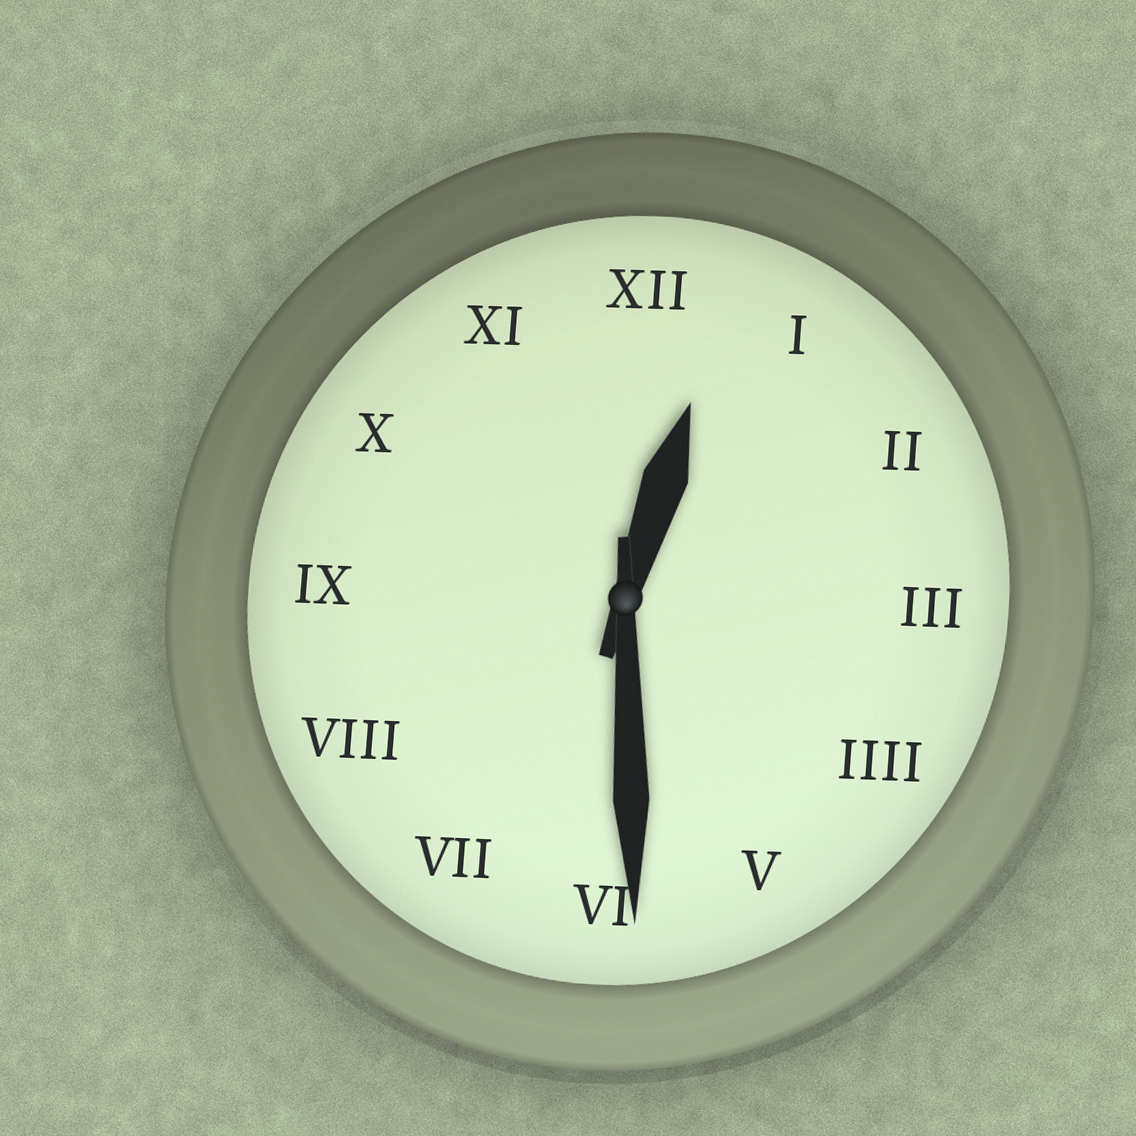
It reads 12,29
